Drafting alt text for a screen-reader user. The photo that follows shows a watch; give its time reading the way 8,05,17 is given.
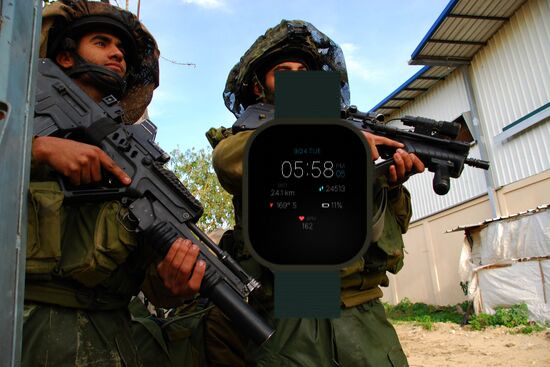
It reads 5,58,05
